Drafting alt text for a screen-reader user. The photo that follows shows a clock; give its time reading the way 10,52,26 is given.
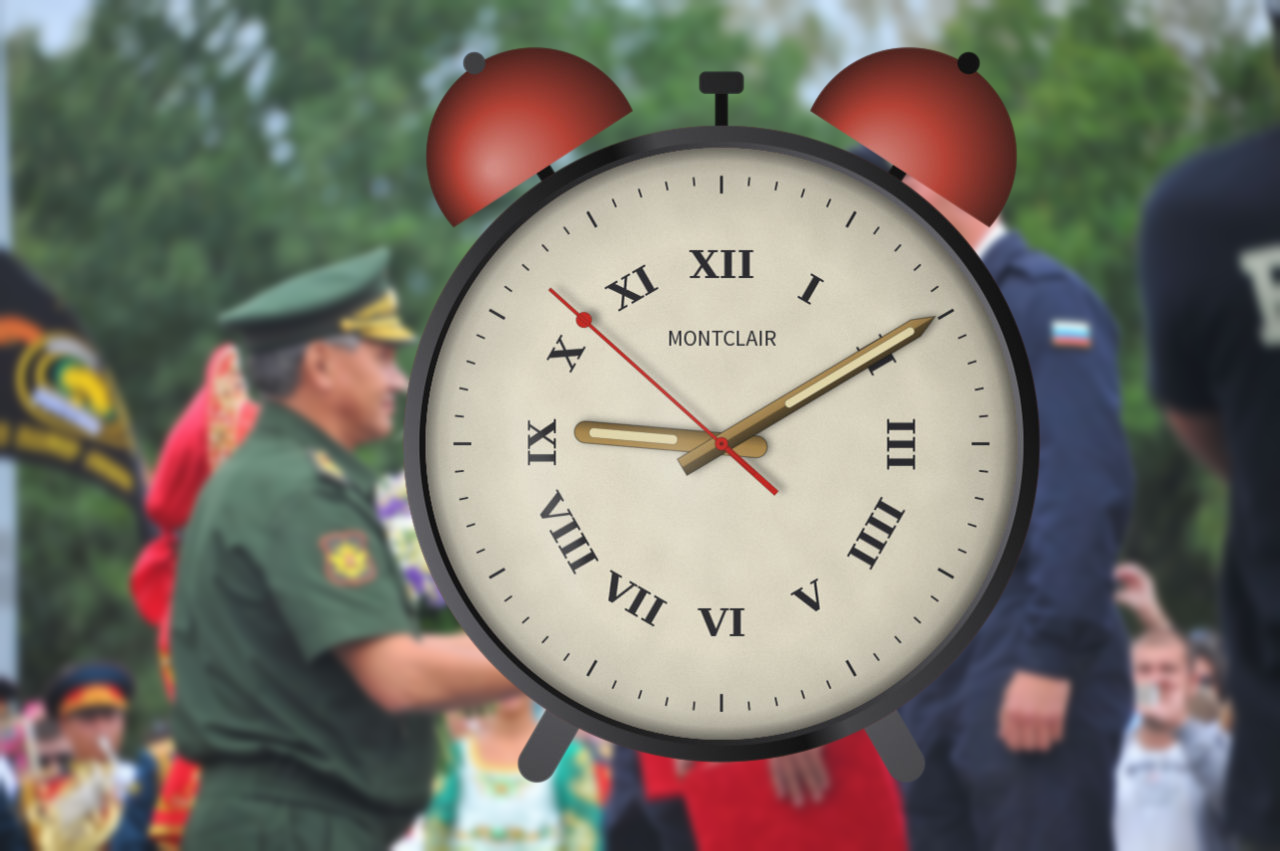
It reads 9,09,52
